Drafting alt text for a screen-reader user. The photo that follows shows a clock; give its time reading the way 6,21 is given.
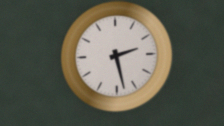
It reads 2,28
